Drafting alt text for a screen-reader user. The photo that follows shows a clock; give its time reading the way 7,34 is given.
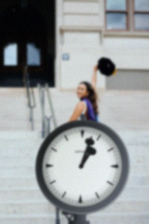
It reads 1,03
